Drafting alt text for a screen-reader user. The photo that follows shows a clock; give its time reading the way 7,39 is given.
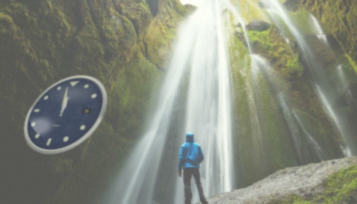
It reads 11,58
